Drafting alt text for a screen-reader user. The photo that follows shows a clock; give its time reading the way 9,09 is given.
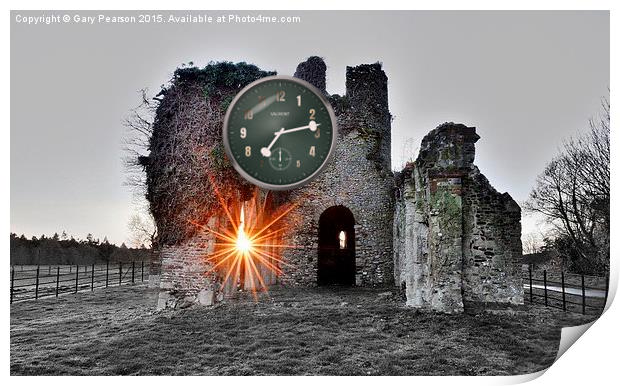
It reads 7,13
